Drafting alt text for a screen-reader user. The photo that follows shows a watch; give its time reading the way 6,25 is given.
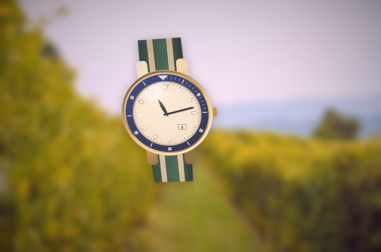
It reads 11,13
